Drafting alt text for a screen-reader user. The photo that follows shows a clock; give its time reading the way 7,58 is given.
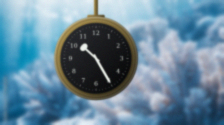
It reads 10,25
